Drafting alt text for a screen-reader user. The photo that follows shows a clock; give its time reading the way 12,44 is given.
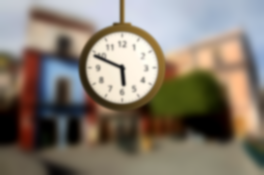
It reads 5,49
